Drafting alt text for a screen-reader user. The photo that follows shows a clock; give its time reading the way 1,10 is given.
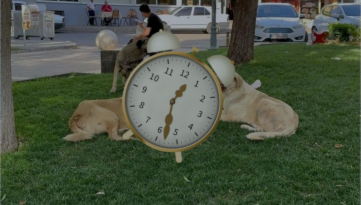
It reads 12,28
